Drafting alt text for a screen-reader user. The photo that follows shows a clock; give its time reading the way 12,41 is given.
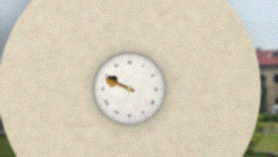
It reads 9,49
